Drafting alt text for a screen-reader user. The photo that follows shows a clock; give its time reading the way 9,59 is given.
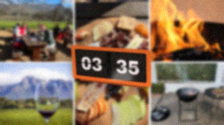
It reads 3,35
